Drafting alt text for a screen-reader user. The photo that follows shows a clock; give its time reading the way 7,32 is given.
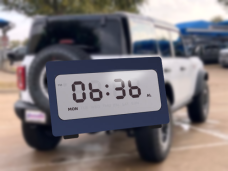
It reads 6,36
